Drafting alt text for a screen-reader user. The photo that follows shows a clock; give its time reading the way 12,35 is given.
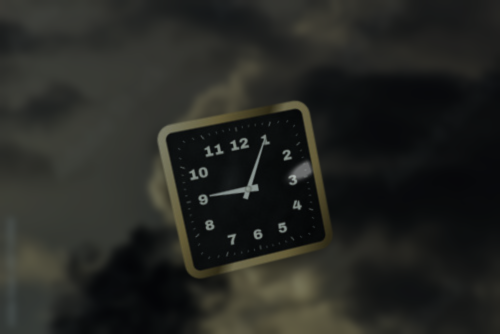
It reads 9,05
